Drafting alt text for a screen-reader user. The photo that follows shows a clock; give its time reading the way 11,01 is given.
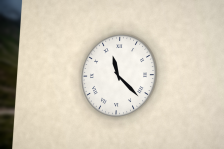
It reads 11,22
